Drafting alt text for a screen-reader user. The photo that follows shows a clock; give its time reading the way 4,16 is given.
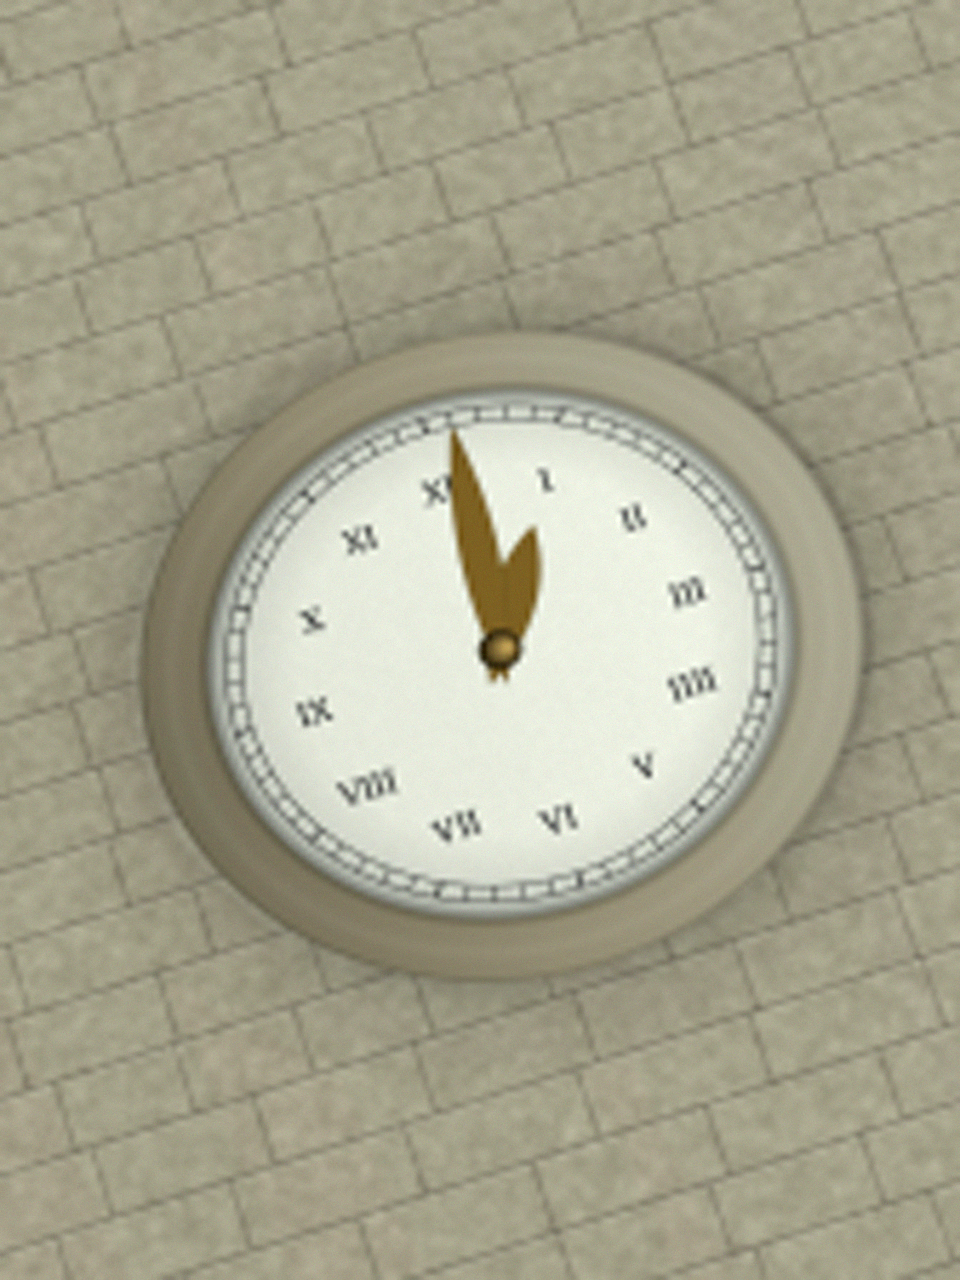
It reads 1,01
